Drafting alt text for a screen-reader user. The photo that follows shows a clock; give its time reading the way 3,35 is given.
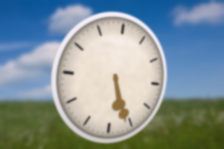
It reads 5,26
